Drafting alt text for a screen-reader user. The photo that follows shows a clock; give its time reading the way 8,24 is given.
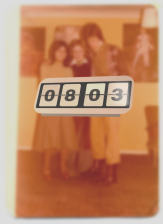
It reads 8,03
